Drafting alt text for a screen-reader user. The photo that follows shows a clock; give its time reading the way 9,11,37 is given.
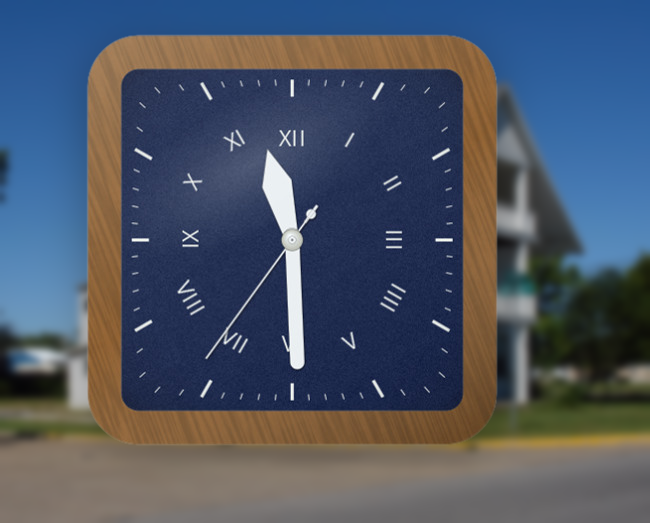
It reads 11,29,36
